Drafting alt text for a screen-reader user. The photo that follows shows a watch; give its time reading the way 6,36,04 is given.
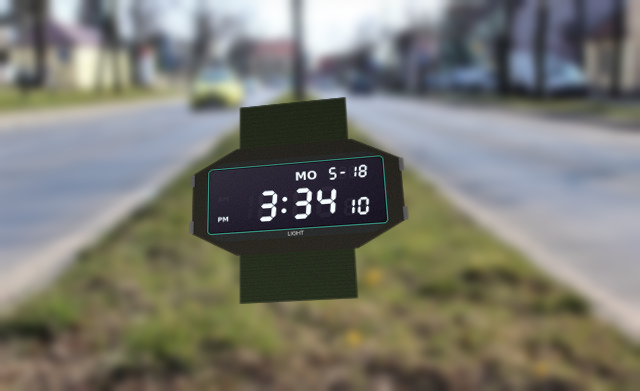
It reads 3,34,10
